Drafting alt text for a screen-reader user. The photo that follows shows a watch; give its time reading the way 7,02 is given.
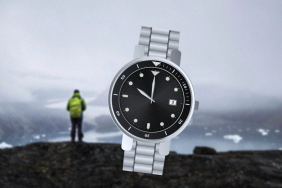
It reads 10,00
